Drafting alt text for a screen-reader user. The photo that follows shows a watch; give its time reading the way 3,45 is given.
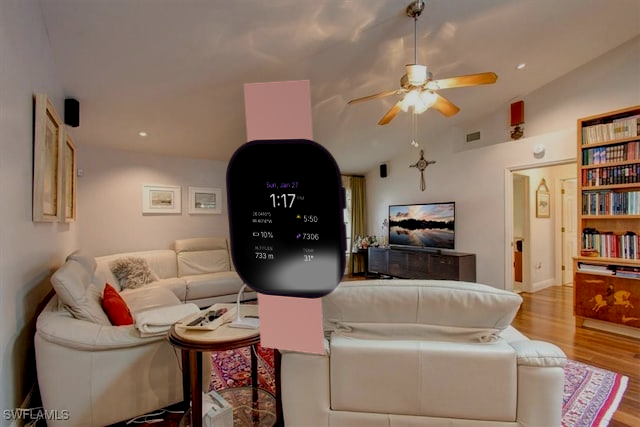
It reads 1,17
